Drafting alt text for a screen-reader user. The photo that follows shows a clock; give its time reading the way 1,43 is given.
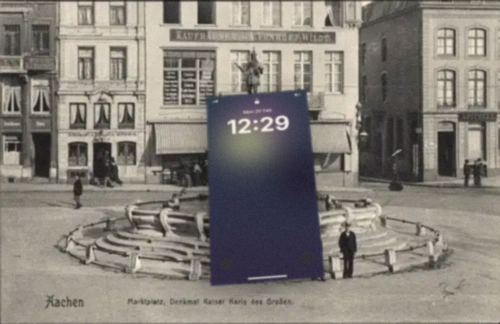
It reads 12,29
